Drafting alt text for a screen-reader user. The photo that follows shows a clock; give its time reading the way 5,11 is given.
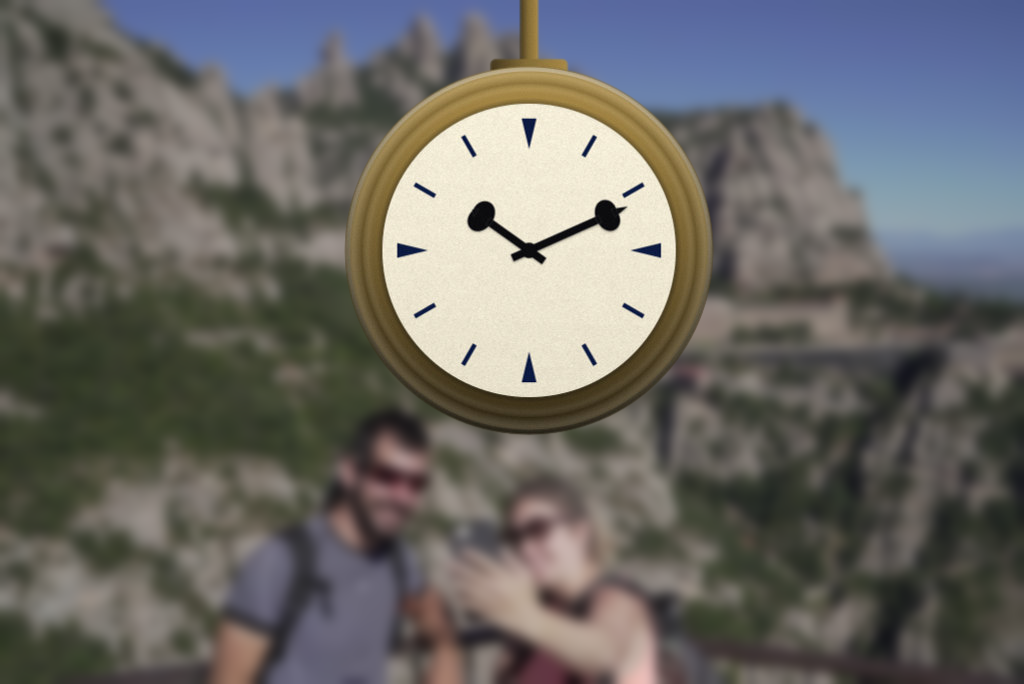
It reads 10,11
